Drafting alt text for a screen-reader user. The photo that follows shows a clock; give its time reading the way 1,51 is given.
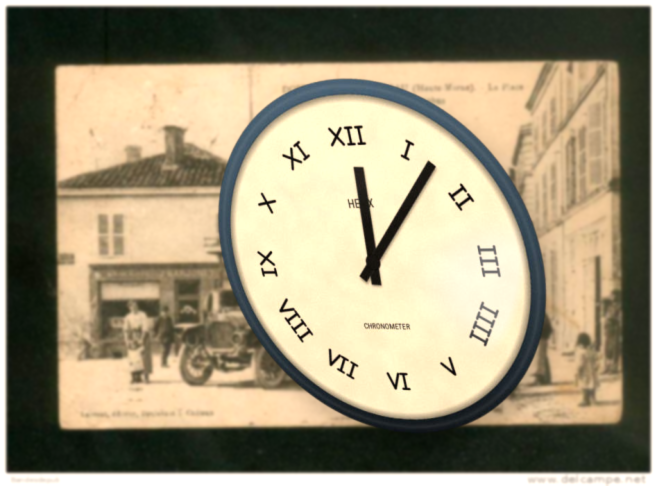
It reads 12,07
